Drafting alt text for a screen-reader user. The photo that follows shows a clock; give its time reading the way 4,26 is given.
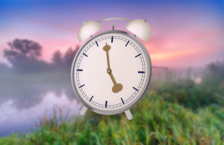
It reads 4,58
